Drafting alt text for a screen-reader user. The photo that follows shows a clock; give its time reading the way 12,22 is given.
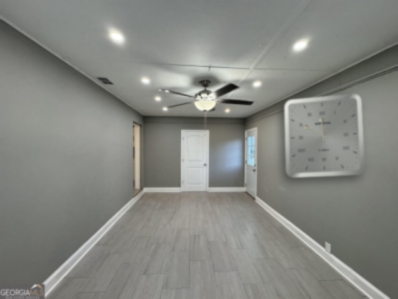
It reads 11,50
